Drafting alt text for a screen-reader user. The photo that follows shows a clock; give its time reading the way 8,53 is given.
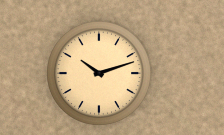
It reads 10,12
